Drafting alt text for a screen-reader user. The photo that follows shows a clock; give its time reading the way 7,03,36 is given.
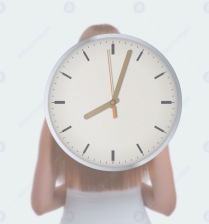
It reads 8,02,59
